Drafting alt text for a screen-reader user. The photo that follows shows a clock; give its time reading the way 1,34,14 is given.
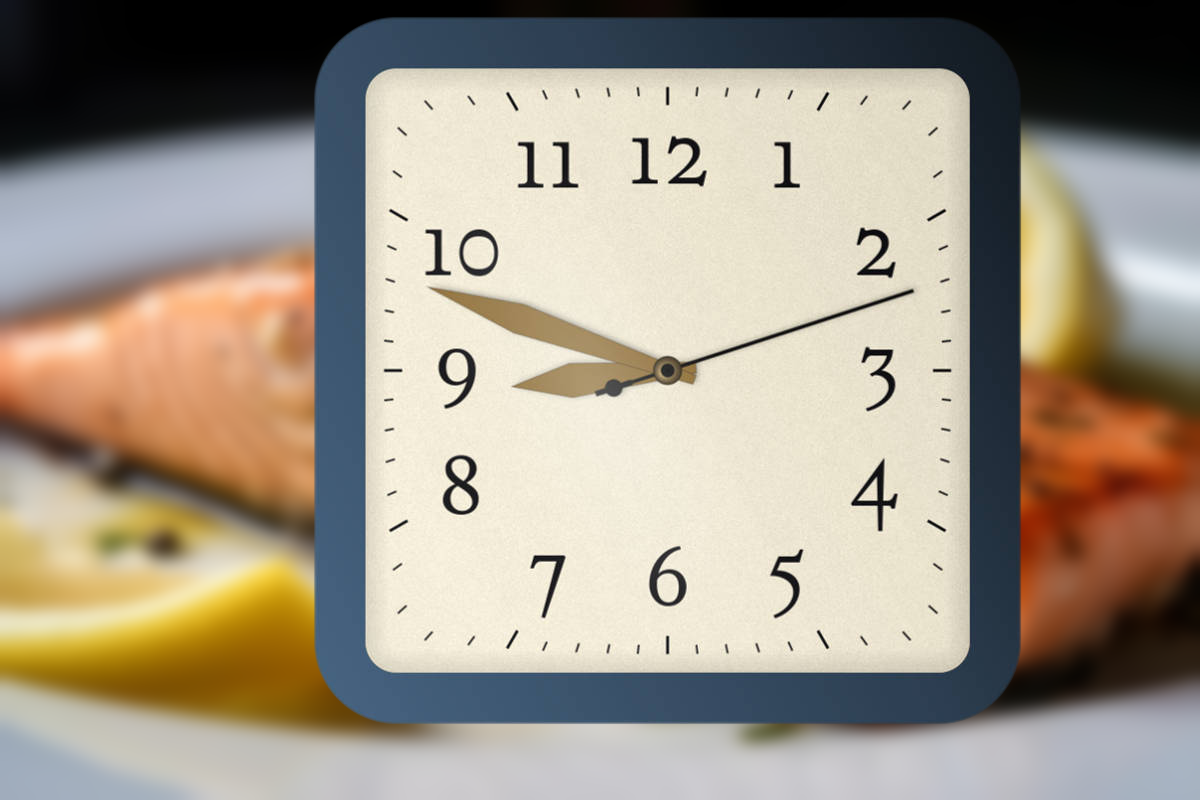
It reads 8,48,12
